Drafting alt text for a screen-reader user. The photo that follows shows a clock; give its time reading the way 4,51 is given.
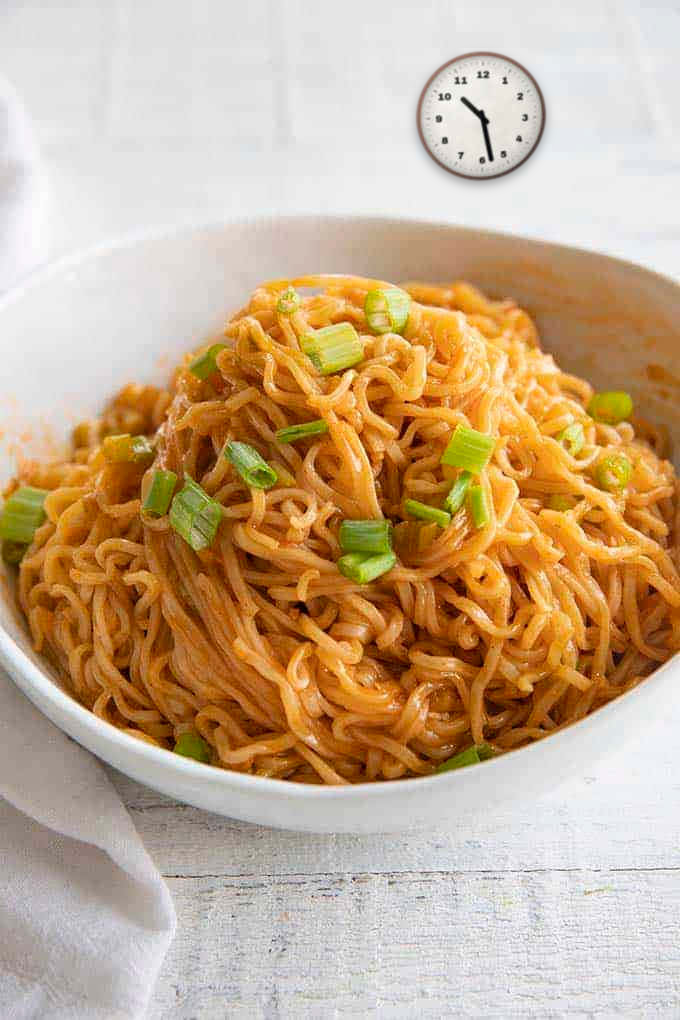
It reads 10,28
